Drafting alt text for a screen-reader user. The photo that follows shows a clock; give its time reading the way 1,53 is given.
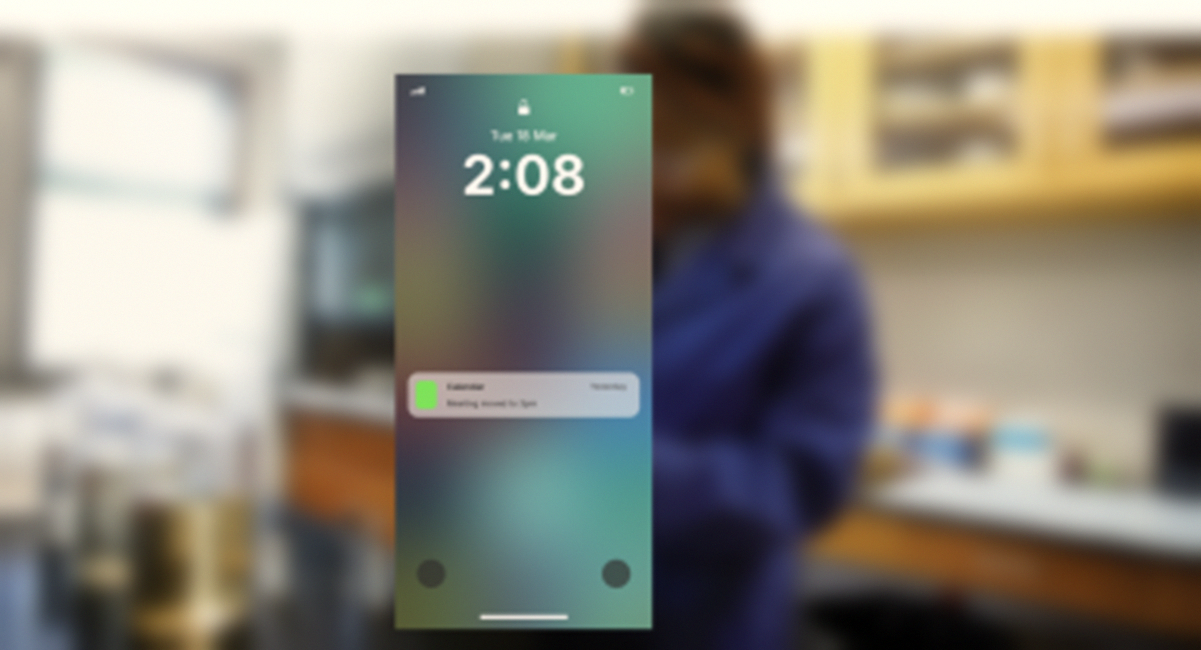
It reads 2,08
